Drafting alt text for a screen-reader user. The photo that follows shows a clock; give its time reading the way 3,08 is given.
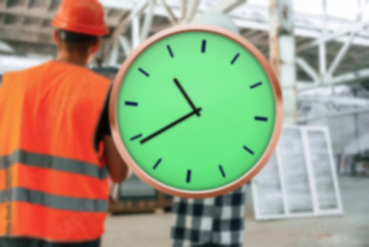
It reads 10,39
